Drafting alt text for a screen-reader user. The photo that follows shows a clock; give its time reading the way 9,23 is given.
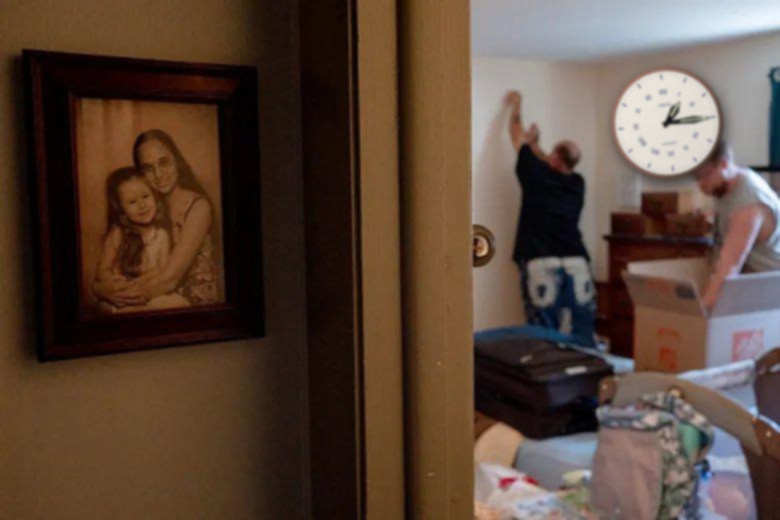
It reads 1,15
